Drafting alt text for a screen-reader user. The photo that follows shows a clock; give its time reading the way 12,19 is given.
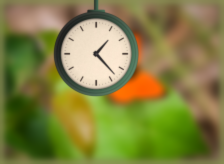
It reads 1,23
